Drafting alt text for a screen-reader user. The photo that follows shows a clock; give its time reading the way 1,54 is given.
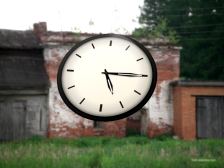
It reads 5,15
